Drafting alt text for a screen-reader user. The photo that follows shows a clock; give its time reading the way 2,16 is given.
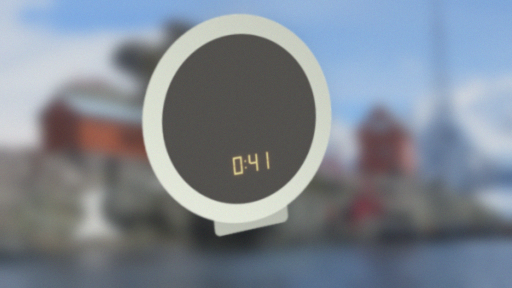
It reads 0,41
